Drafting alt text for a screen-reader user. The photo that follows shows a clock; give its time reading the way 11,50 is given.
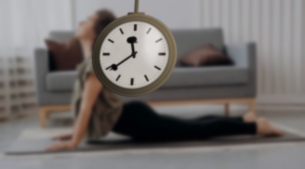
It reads 11,39
